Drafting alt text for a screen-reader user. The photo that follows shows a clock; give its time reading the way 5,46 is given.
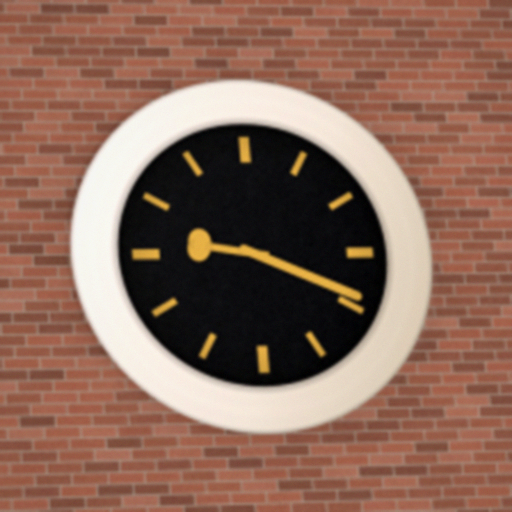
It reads 9,19
